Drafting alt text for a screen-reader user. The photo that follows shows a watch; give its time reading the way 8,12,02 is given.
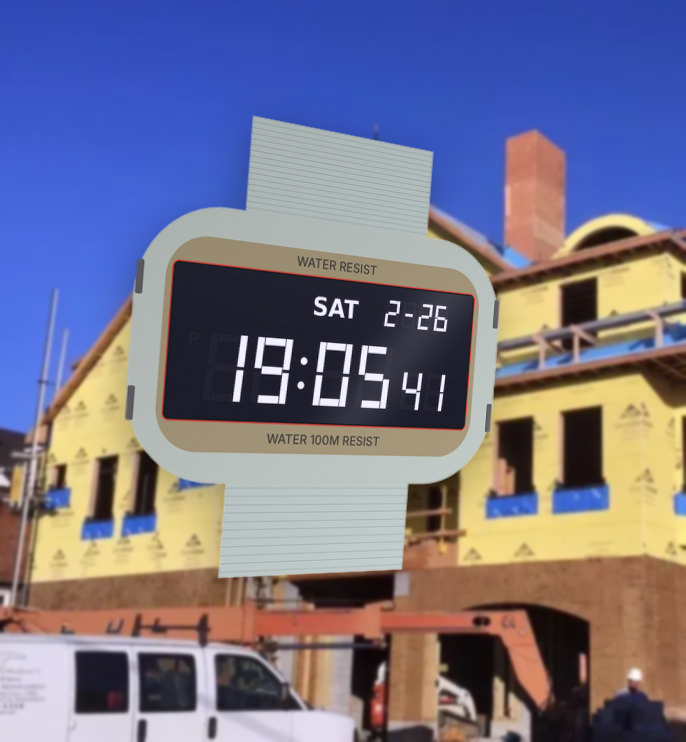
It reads 19,05,41
